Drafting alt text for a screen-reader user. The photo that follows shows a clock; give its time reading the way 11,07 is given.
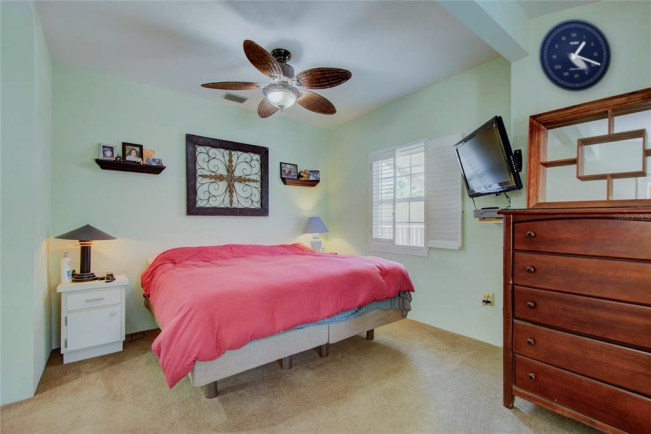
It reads 1,19
